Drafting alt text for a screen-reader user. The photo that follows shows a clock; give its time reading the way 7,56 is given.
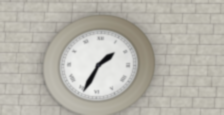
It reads 1,34
